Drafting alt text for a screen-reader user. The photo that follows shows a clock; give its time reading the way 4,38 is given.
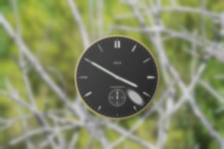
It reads 3,50
